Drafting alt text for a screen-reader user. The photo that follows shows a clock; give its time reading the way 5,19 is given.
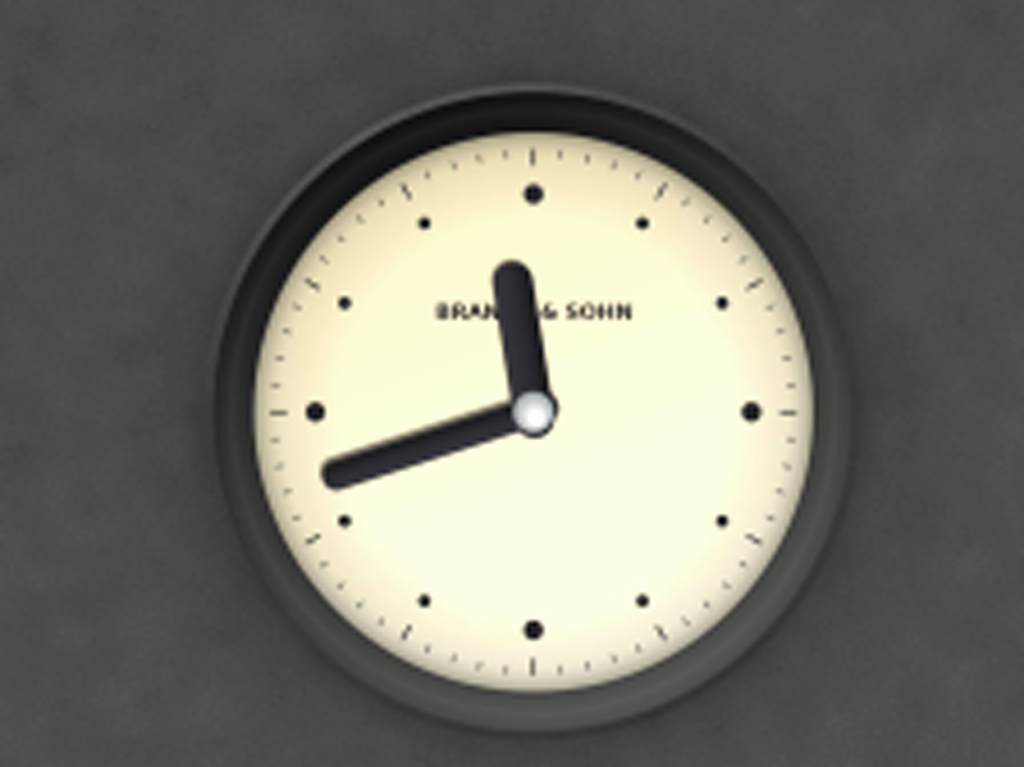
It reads 11,42
